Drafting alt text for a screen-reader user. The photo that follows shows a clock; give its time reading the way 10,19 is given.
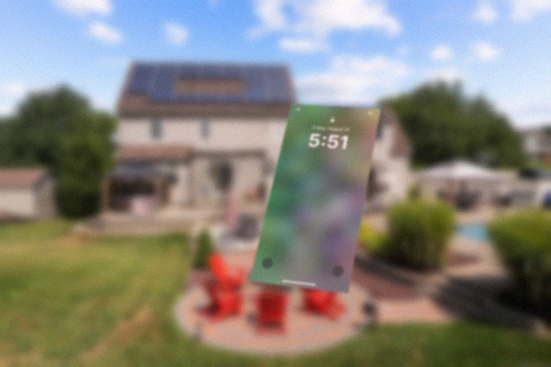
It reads 5,51
